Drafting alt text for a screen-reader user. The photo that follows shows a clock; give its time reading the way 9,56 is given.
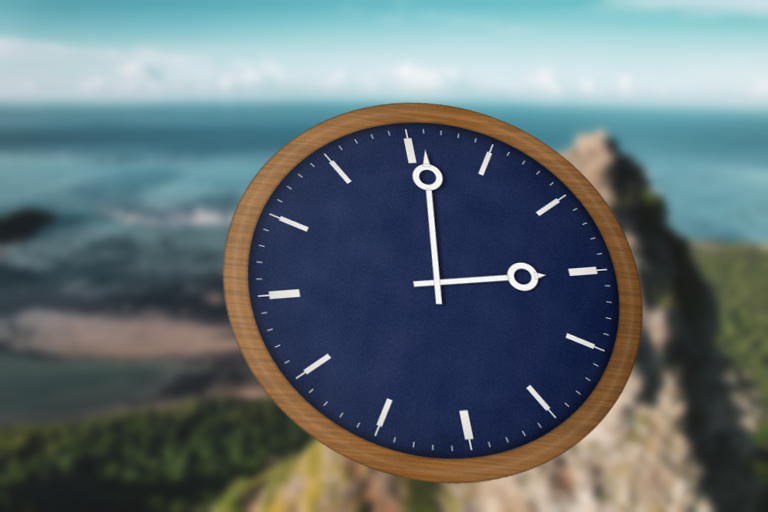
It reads 3,01
